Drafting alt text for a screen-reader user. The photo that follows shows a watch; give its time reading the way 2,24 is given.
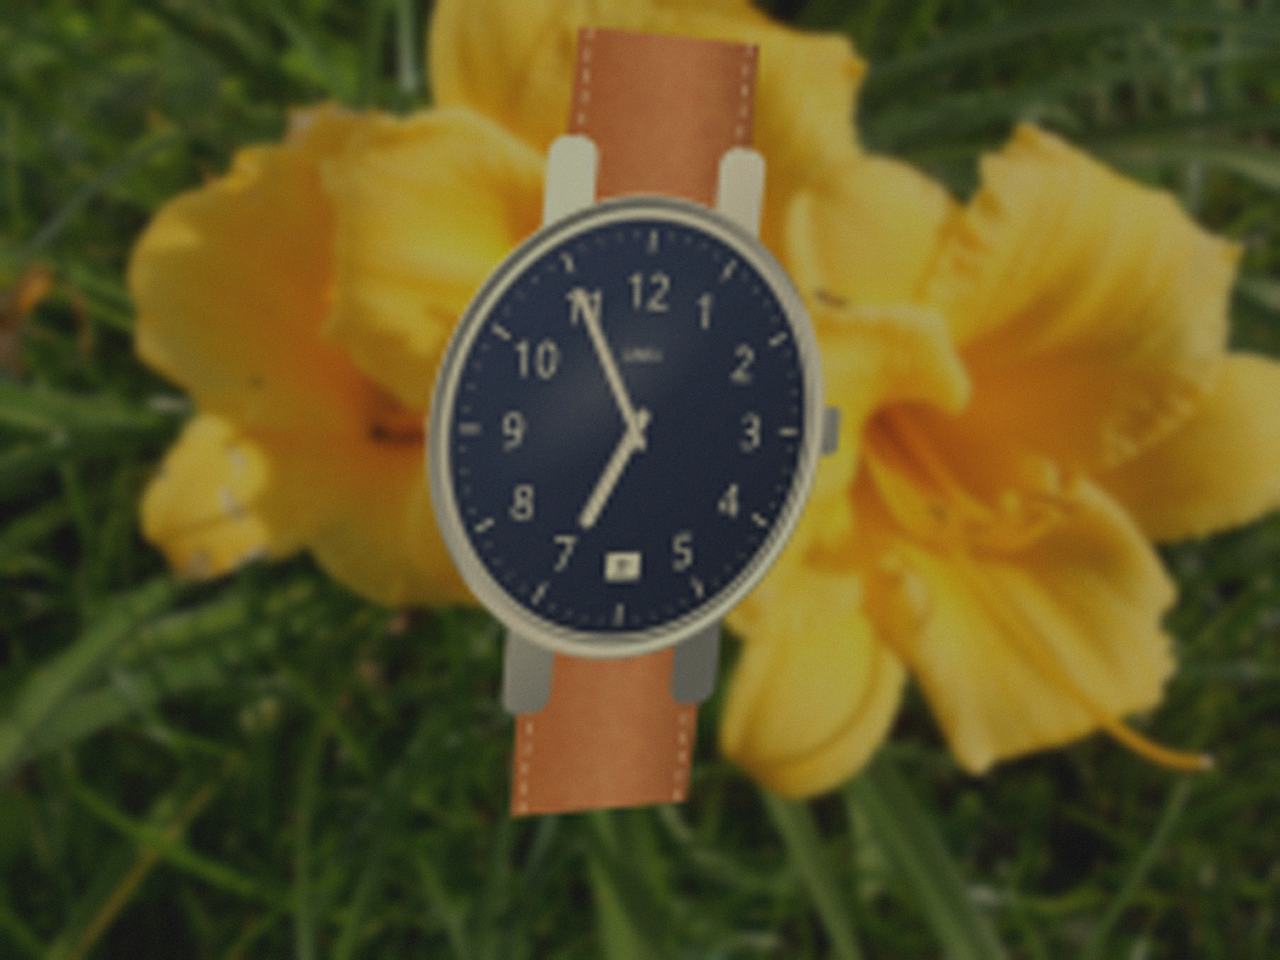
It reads 6,55
